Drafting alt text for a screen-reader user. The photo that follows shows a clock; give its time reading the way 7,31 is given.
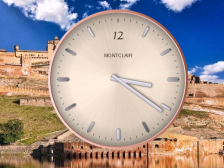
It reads 3,21
